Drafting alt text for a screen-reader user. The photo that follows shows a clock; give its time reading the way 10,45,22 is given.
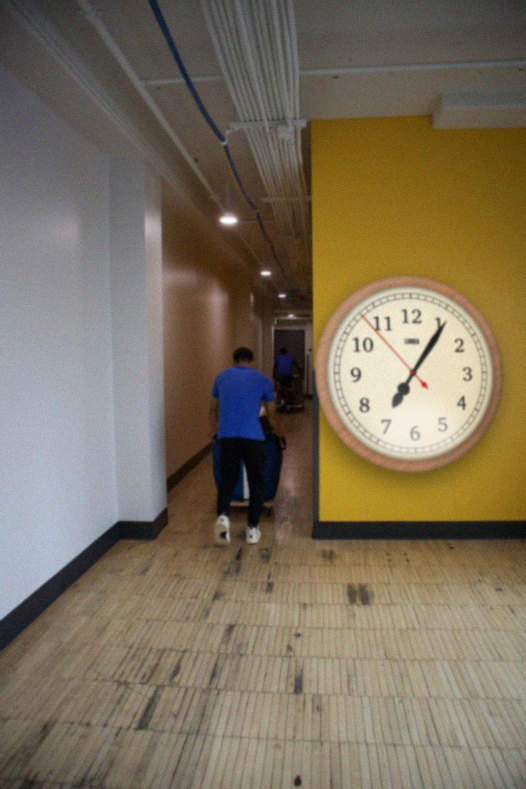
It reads 7,05,53
